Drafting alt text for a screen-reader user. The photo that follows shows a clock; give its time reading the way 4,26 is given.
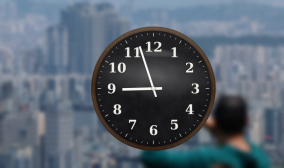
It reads 8,57
